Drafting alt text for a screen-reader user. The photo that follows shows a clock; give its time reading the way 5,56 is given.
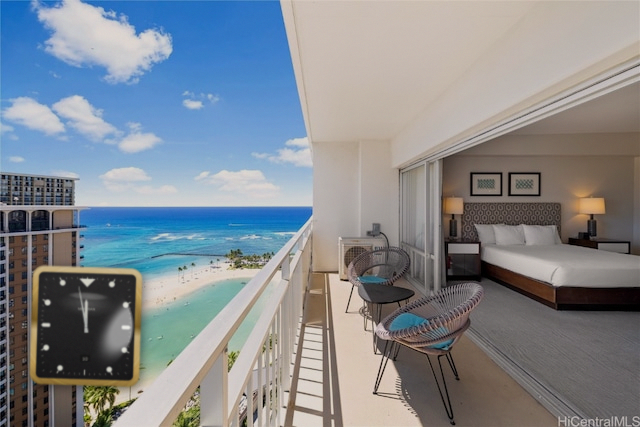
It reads 11,58
